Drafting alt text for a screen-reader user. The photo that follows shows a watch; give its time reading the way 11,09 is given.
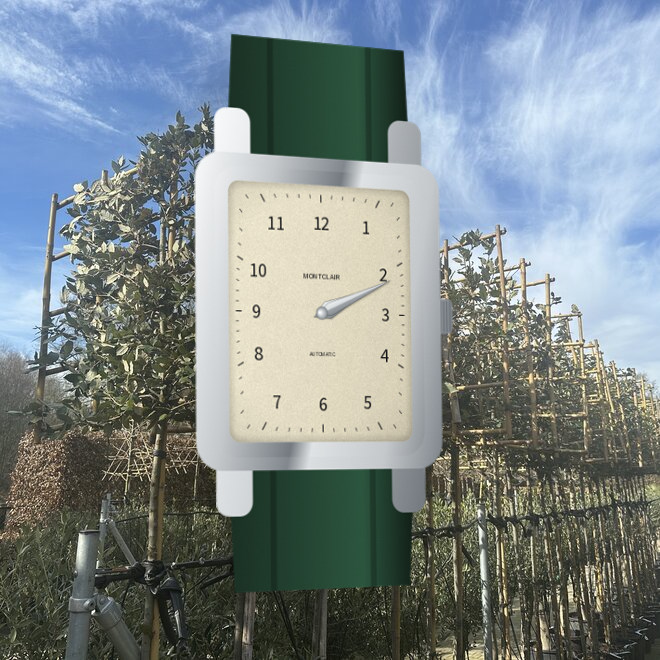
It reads 2,11
